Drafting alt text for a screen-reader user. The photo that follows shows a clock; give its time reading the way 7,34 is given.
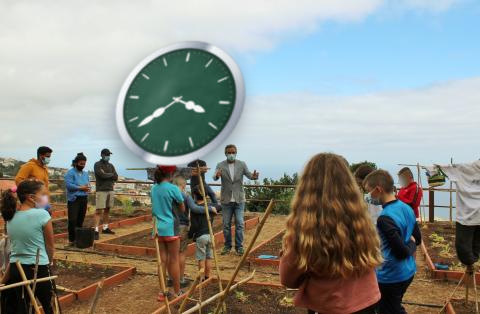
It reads 3,38
